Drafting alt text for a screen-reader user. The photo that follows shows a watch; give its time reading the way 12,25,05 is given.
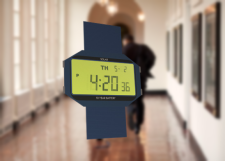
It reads 4,20,36
